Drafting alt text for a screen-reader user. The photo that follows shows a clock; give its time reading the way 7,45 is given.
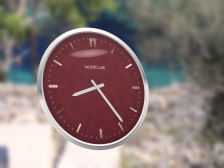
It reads 8,24
